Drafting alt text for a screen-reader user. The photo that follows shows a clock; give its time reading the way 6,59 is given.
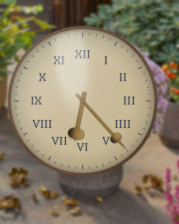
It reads 6,23
